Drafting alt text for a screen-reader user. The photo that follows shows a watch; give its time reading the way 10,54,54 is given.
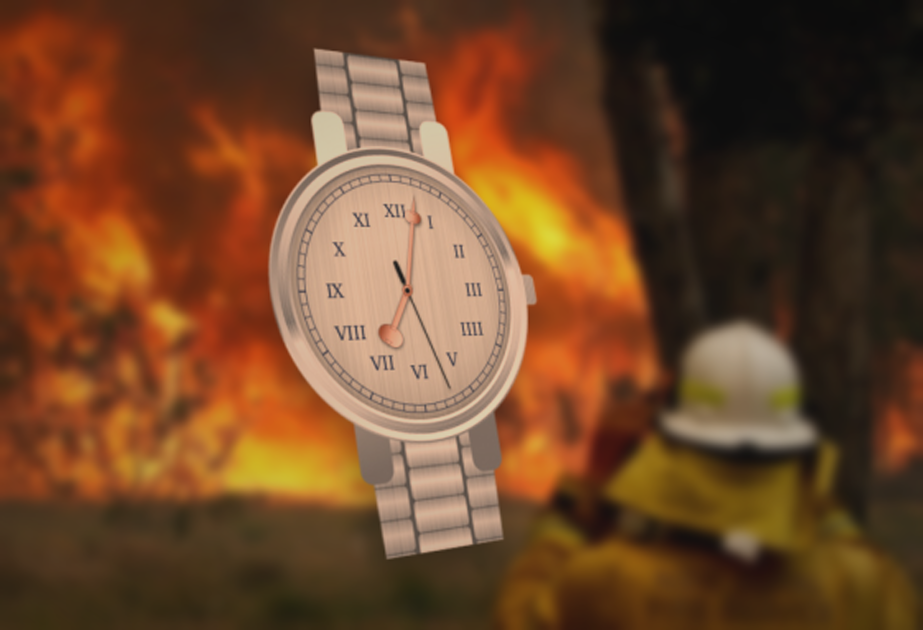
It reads 7,02,27
